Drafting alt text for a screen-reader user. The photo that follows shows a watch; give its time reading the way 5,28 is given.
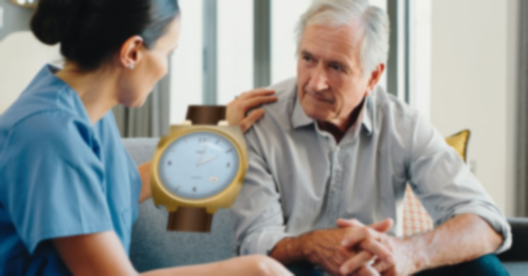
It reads 2,02
